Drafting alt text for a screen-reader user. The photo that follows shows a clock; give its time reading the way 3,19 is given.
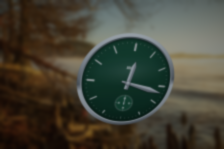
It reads 12,17
